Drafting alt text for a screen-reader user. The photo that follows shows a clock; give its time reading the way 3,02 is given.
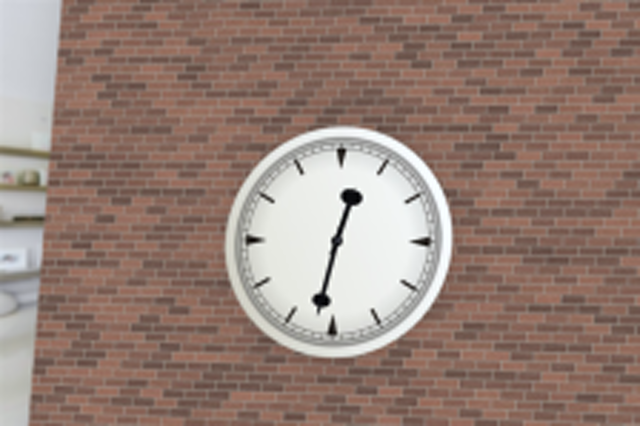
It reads 12,32
